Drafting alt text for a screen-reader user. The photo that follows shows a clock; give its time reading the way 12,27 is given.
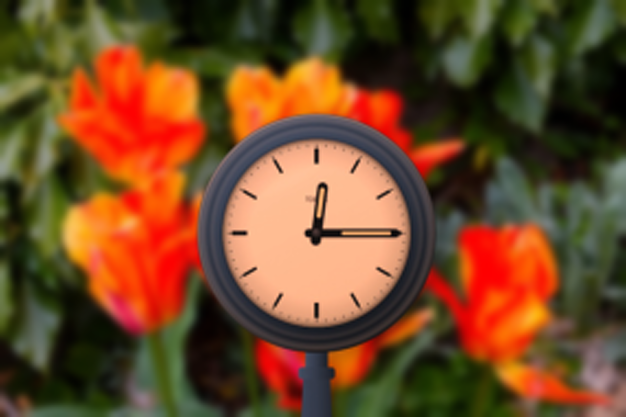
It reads 12,15
